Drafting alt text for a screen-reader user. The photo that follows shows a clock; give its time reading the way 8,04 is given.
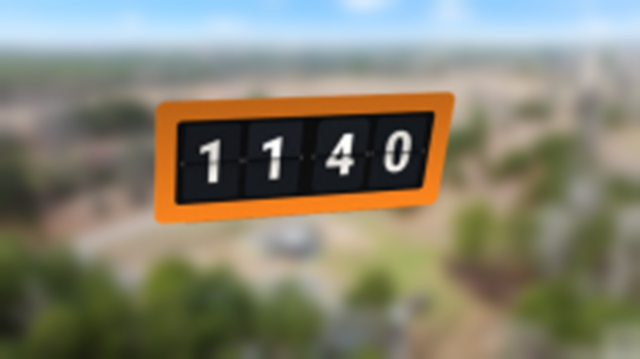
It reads 11,40
